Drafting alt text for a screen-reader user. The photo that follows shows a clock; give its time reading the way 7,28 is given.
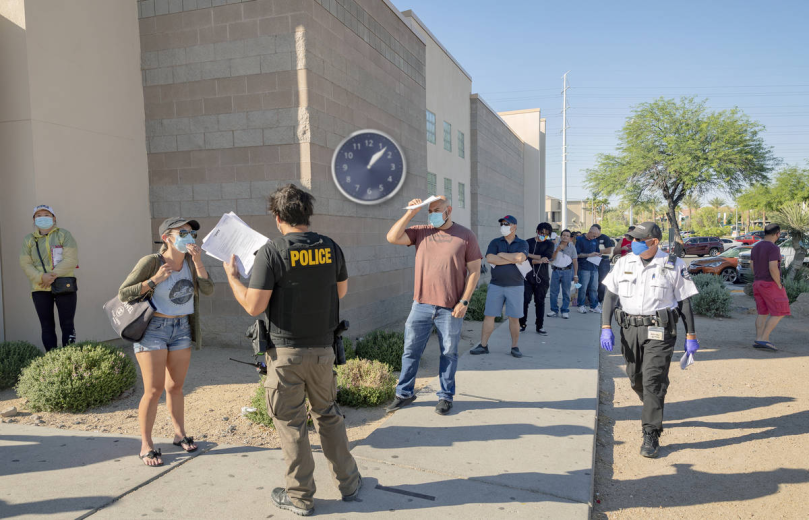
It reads 1,07
